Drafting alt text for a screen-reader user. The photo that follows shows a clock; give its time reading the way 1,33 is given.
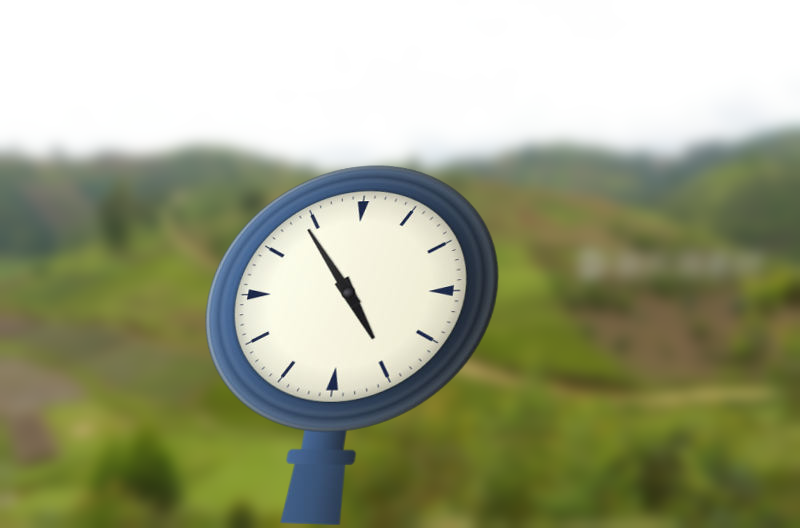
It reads 4,54
